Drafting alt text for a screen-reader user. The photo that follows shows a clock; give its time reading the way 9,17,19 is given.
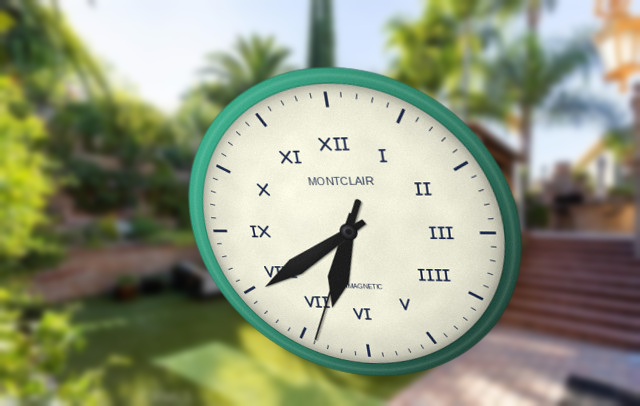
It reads 6,39,34
